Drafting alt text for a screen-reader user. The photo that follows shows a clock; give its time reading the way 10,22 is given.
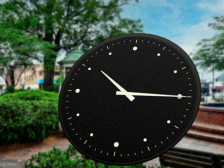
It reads 10,15
